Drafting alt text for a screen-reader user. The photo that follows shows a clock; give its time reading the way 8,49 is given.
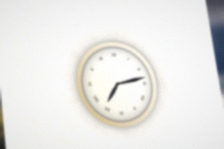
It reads 7,13
